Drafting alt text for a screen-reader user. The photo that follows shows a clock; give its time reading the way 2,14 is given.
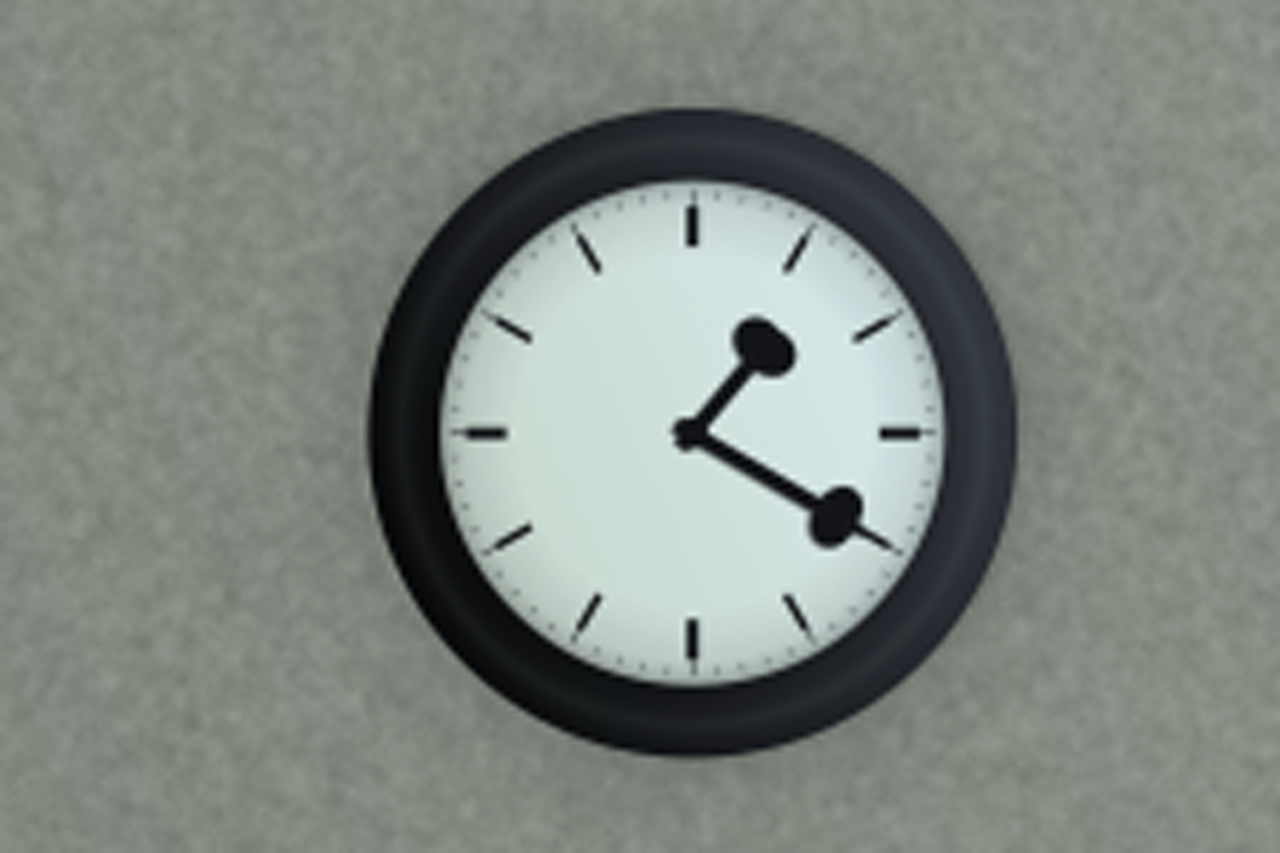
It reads 1,20
